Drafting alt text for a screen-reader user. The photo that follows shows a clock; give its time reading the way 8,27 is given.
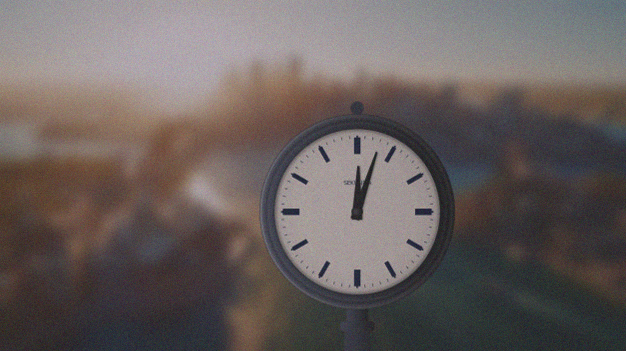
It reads 12,03
